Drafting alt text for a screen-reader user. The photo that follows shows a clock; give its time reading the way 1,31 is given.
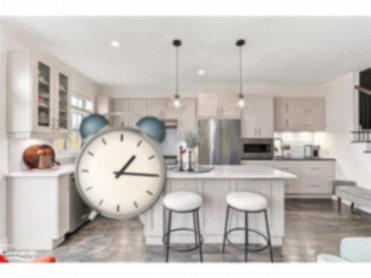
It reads 1,15
